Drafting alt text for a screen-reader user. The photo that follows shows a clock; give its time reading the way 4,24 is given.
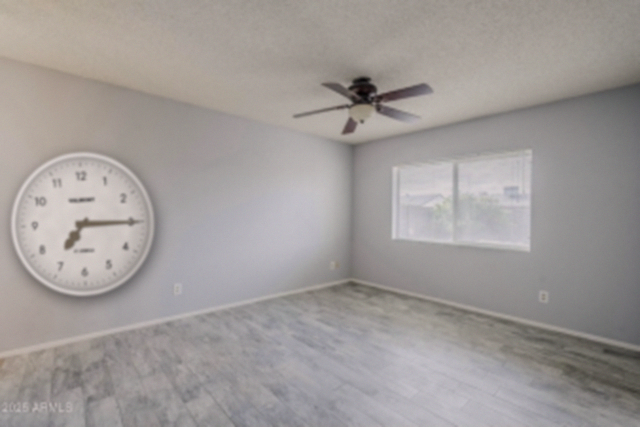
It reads 7,15
